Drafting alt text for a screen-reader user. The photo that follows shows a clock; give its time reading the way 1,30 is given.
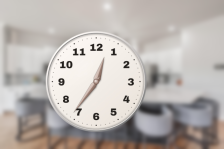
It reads 12,36
